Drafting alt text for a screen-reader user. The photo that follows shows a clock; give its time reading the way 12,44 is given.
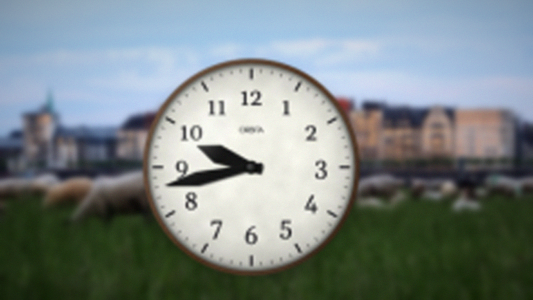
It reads 9,43
